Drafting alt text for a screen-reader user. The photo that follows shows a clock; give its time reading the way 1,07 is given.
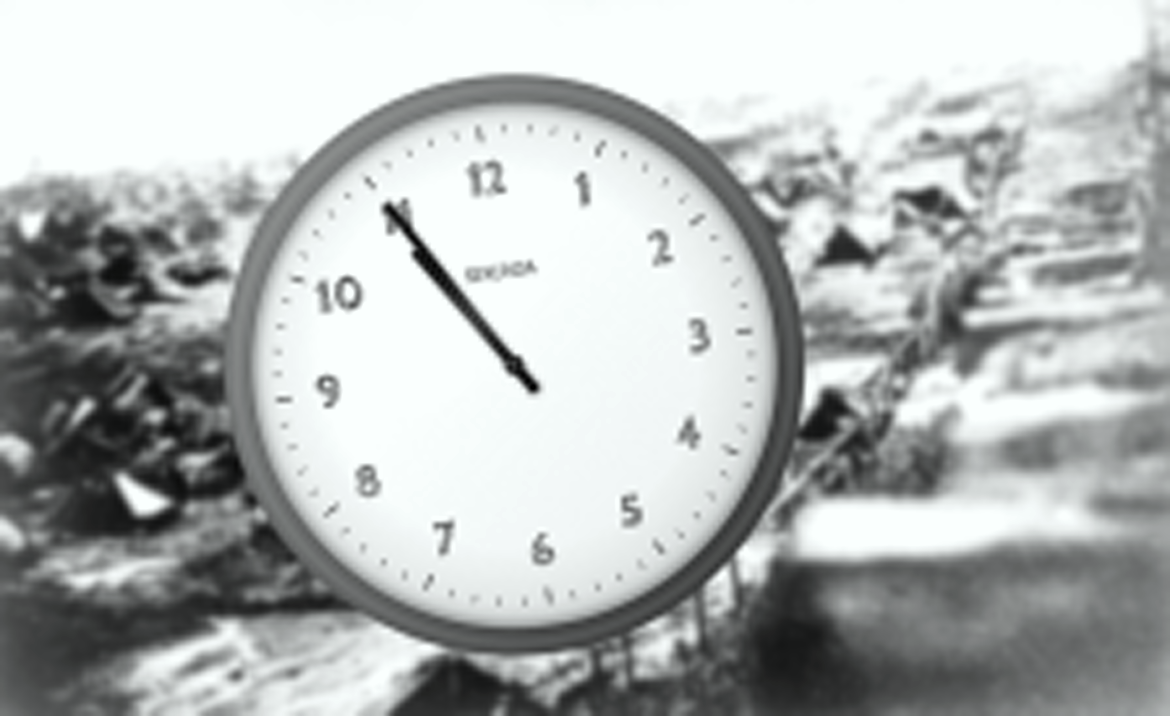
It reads 10,55
